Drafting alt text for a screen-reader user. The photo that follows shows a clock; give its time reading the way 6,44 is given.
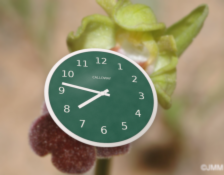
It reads 7,47
